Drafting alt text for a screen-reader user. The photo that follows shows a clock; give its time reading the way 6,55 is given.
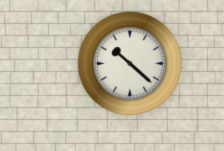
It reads 10,22
